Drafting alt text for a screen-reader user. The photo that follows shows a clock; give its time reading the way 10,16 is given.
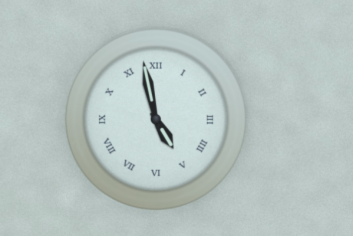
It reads 4,58
